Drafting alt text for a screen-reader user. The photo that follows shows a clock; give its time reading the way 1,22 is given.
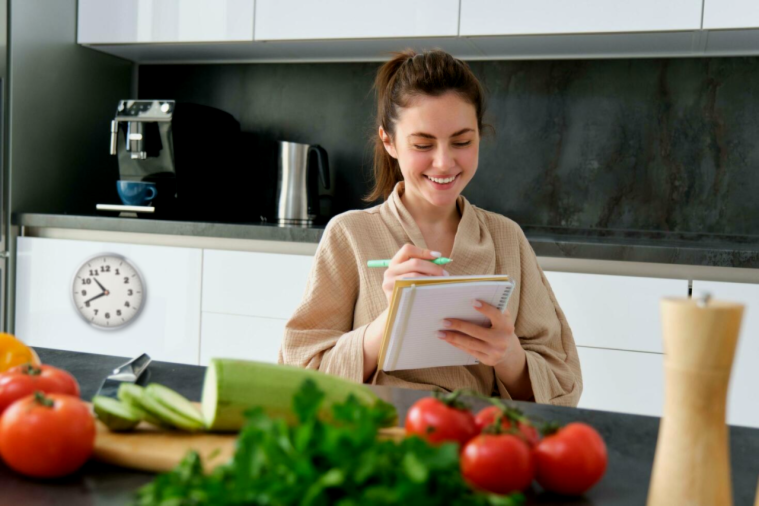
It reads 10,41
